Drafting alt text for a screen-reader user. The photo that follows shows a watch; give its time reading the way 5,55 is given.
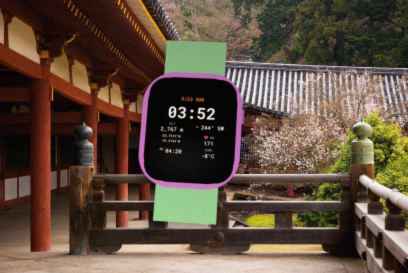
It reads 3,52
